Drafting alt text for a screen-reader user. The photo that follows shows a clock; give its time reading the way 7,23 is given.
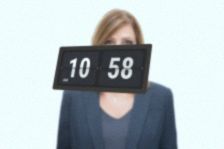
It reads 10,58
